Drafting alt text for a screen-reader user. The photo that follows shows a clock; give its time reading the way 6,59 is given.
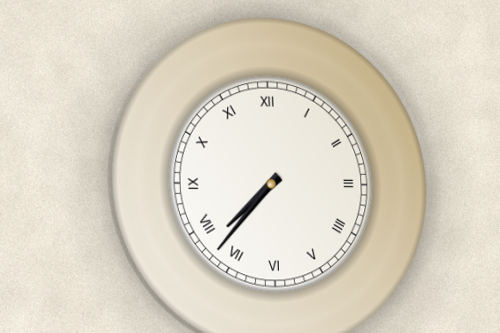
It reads 7,37
